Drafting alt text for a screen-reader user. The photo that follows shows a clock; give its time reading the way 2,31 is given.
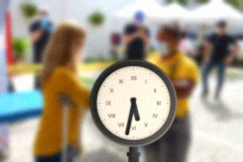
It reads 5,32
